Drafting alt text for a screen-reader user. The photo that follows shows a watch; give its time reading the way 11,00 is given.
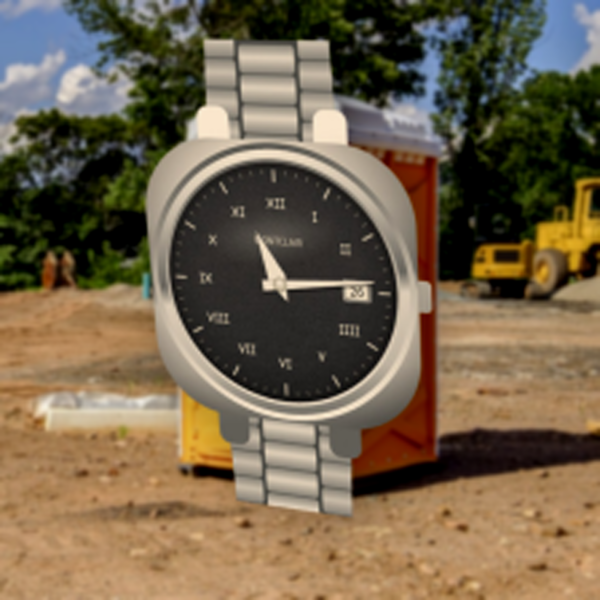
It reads 11,14
